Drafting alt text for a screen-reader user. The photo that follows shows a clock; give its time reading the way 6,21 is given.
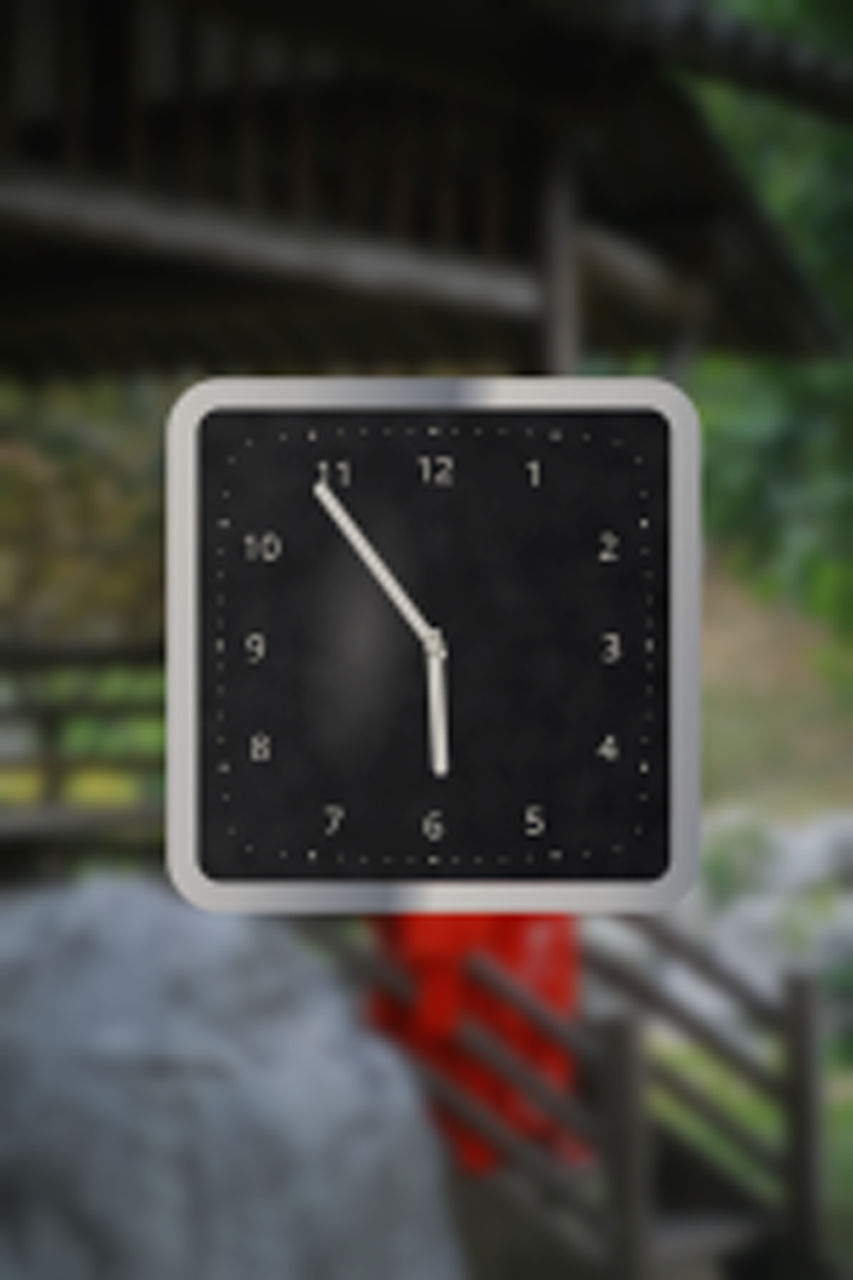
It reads 5,54
